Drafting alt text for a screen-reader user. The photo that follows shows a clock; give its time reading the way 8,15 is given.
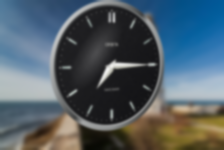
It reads 7,15
